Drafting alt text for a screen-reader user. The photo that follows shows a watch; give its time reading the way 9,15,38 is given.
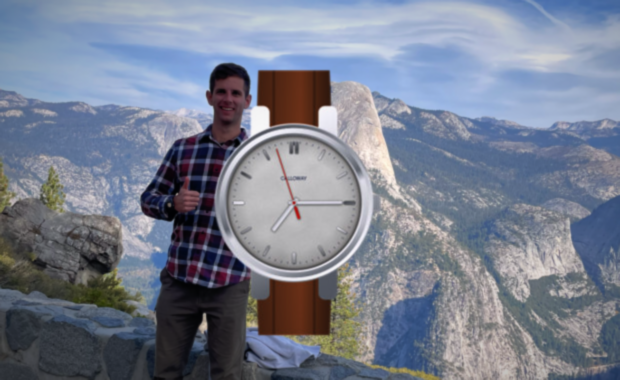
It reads 7,14,57
